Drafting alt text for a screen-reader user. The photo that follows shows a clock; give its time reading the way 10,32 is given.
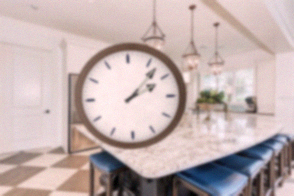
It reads 2,07
